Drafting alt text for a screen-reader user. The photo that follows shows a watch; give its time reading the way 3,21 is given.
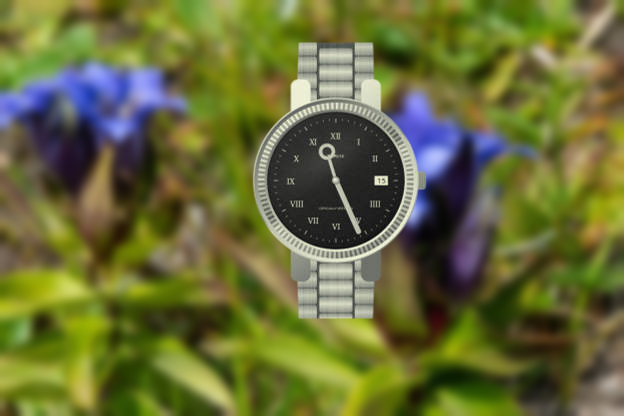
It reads 11,26
